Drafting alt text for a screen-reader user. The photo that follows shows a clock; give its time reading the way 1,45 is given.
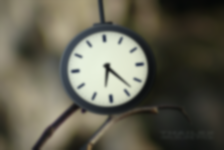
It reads 6,23
